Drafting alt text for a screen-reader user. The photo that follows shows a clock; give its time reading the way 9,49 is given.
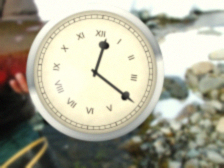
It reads 12,20
